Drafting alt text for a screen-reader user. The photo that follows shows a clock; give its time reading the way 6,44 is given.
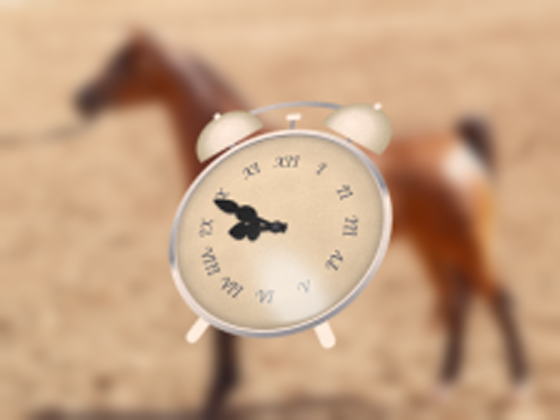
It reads 8,49
